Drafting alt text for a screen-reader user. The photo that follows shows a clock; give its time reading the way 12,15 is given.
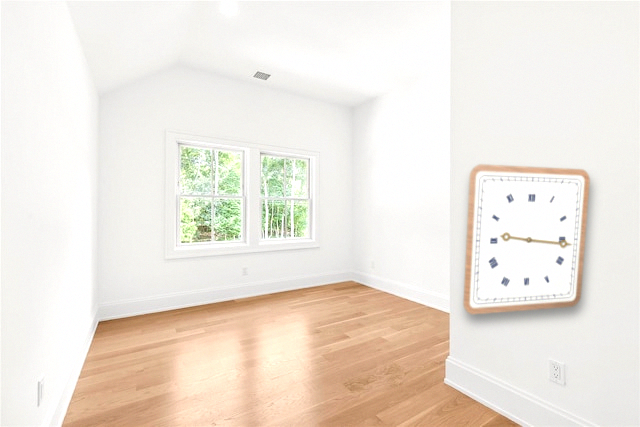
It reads 9,16
